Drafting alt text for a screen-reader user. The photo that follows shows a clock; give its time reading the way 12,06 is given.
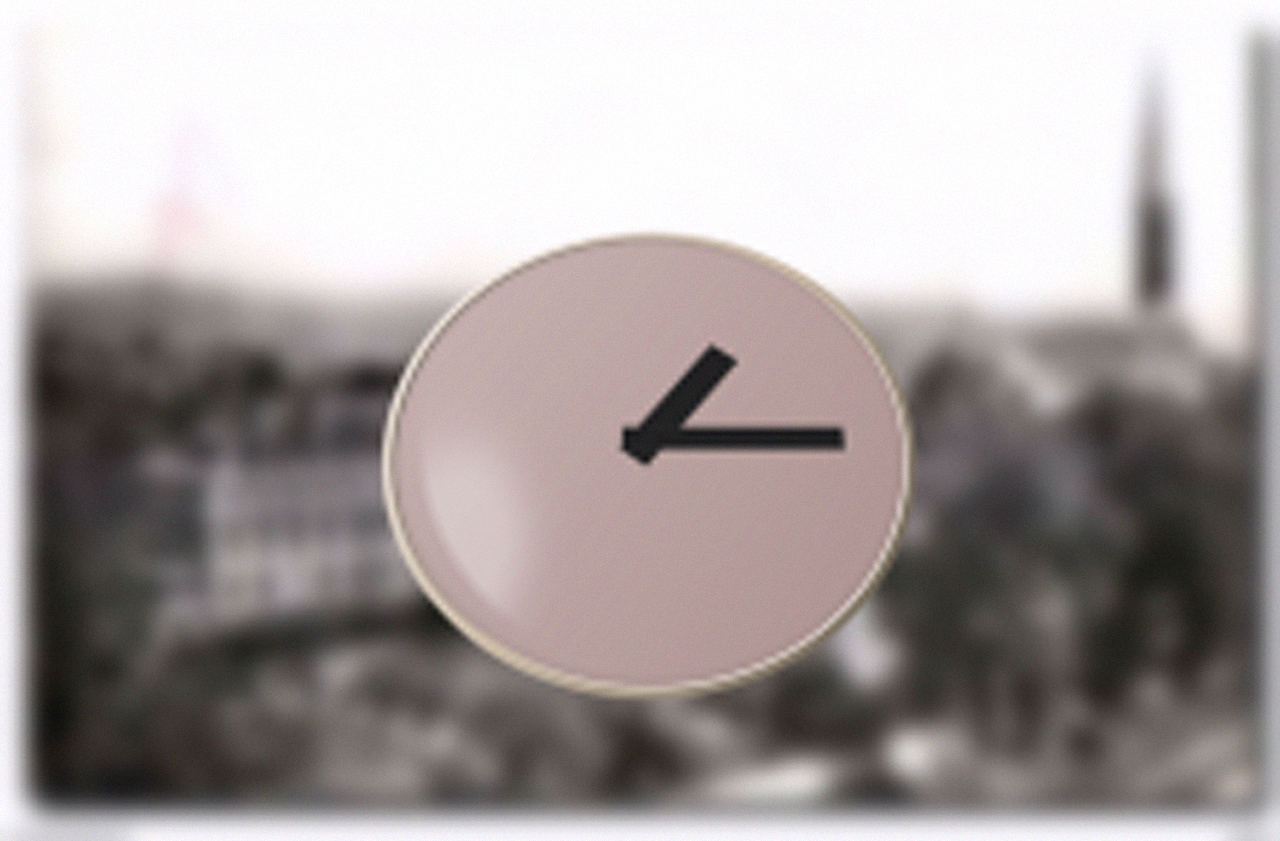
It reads 1,15
